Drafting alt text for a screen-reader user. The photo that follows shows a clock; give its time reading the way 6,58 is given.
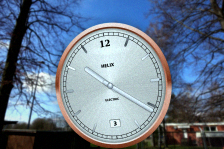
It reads 10,21
